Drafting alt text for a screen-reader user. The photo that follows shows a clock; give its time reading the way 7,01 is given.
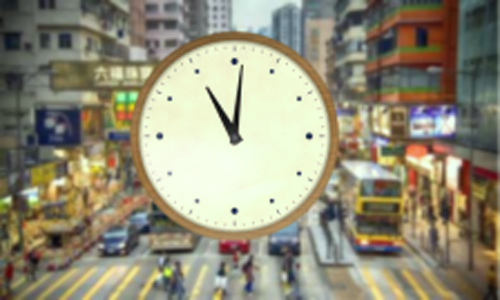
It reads 11,01
